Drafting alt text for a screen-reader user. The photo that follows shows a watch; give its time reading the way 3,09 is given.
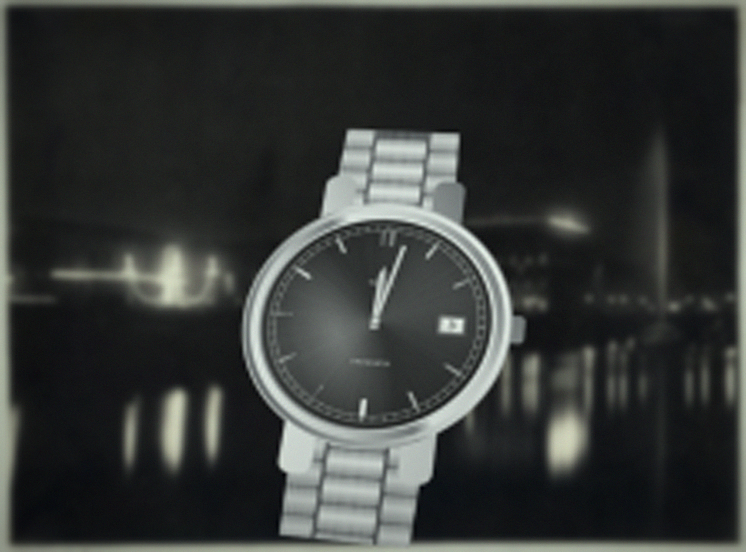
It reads 12,02
